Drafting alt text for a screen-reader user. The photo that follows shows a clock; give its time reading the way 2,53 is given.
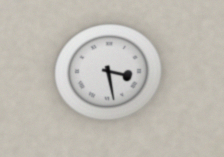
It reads 3,28
